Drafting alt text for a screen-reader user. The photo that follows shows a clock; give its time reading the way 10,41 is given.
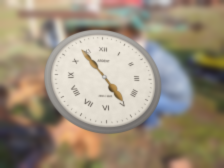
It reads 4,54
